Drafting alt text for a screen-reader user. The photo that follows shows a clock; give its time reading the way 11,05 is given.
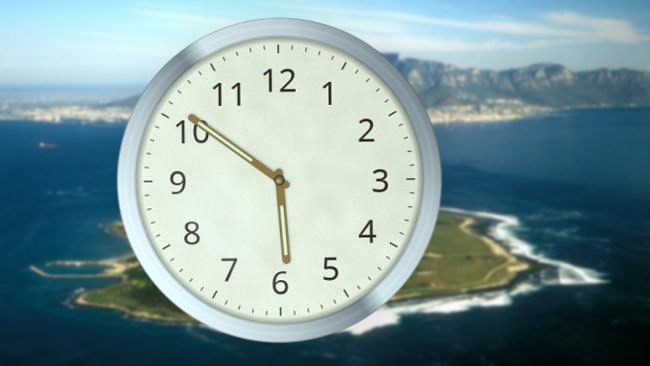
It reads 5,51
